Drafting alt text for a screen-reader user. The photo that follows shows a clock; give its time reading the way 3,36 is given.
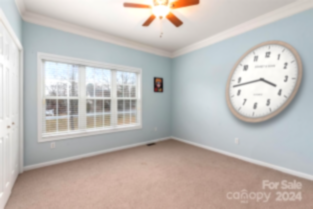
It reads 3,43
